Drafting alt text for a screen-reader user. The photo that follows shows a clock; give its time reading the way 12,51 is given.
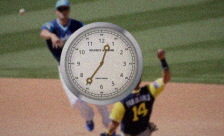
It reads 12,36
